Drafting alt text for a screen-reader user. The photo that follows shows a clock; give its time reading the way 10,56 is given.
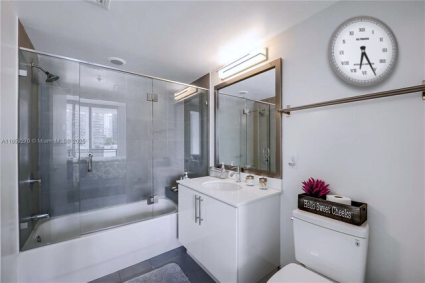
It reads 6,26
